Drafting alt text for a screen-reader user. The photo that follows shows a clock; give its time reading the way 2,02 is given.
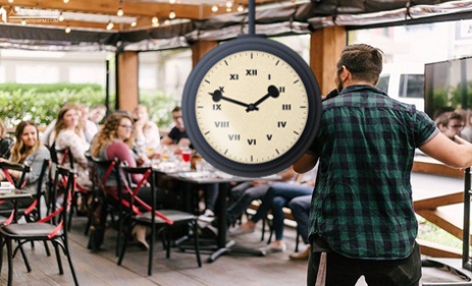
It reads 1,48
